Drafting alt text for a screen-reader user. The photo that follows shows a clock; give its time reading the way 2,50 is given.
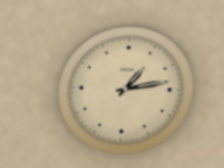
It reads 1,13
